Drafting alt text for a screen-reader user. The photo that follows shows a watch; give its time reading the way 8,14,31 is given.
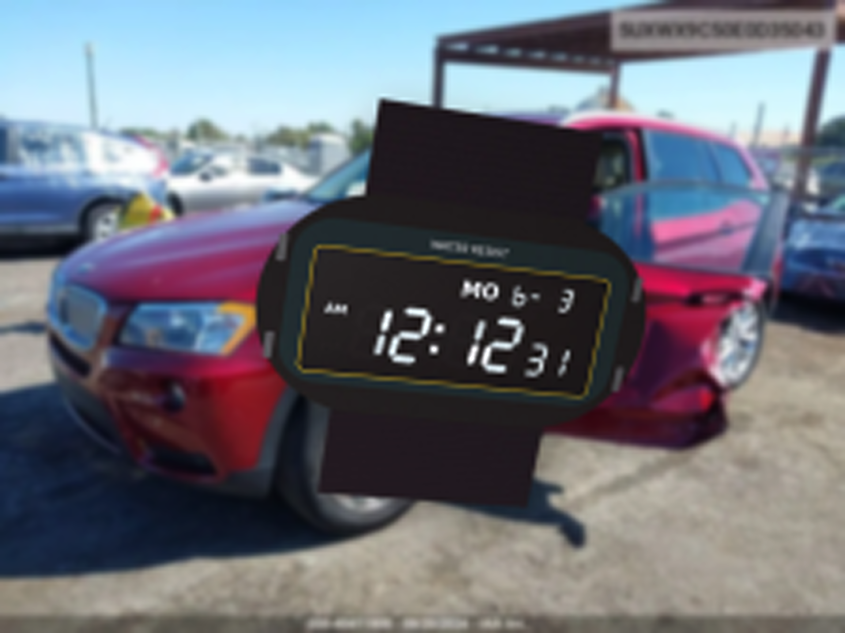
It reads 12,12,31
